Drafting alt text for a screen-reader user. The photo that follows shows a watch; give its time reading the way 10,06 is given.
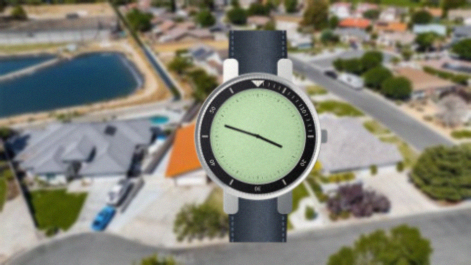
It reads 3,48
